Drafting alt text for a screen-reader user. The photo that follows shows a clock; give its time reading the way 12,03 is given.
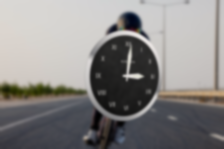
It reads 3,01
